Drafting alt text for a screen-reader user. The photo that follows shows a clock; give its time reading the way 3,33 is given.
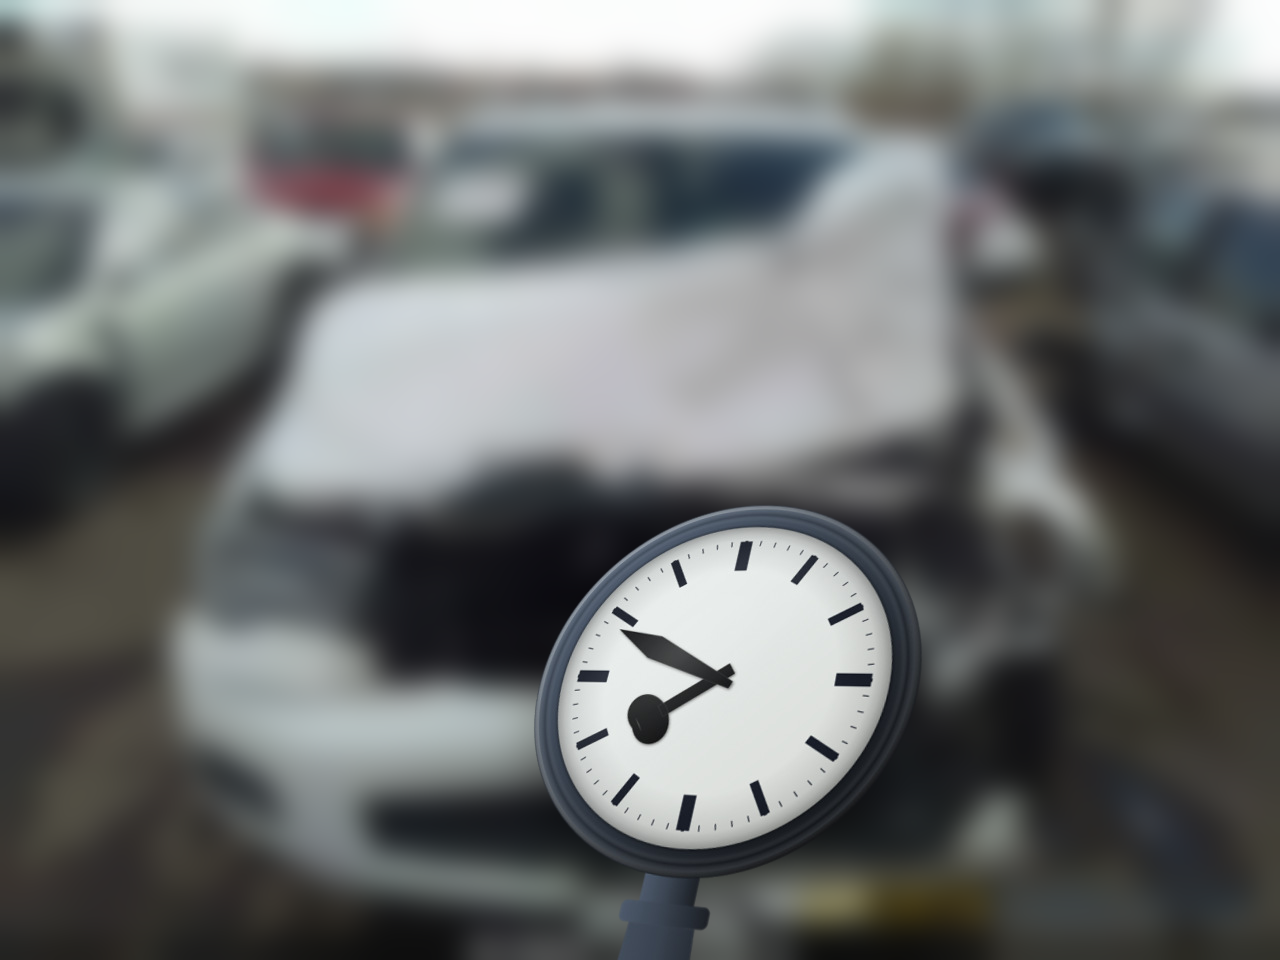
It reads 7,49
